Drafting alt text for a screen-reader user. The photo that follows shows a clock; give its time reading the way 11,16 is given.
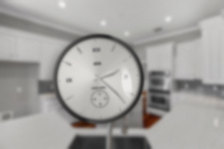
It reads 2,23
